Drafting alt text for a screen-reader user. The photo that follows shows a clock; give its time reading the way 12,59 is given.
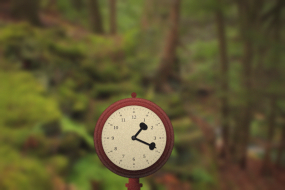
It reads 1,19
